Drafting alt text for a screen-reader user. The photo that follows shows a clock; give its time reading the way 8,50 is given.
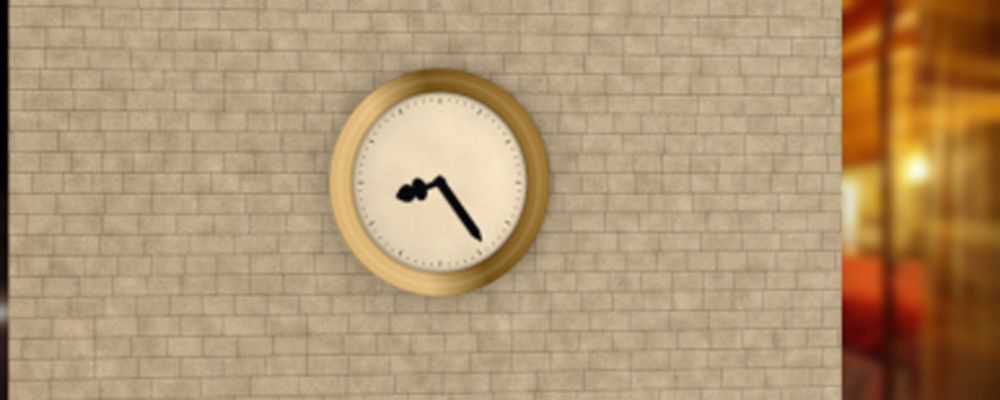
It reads 8,24
